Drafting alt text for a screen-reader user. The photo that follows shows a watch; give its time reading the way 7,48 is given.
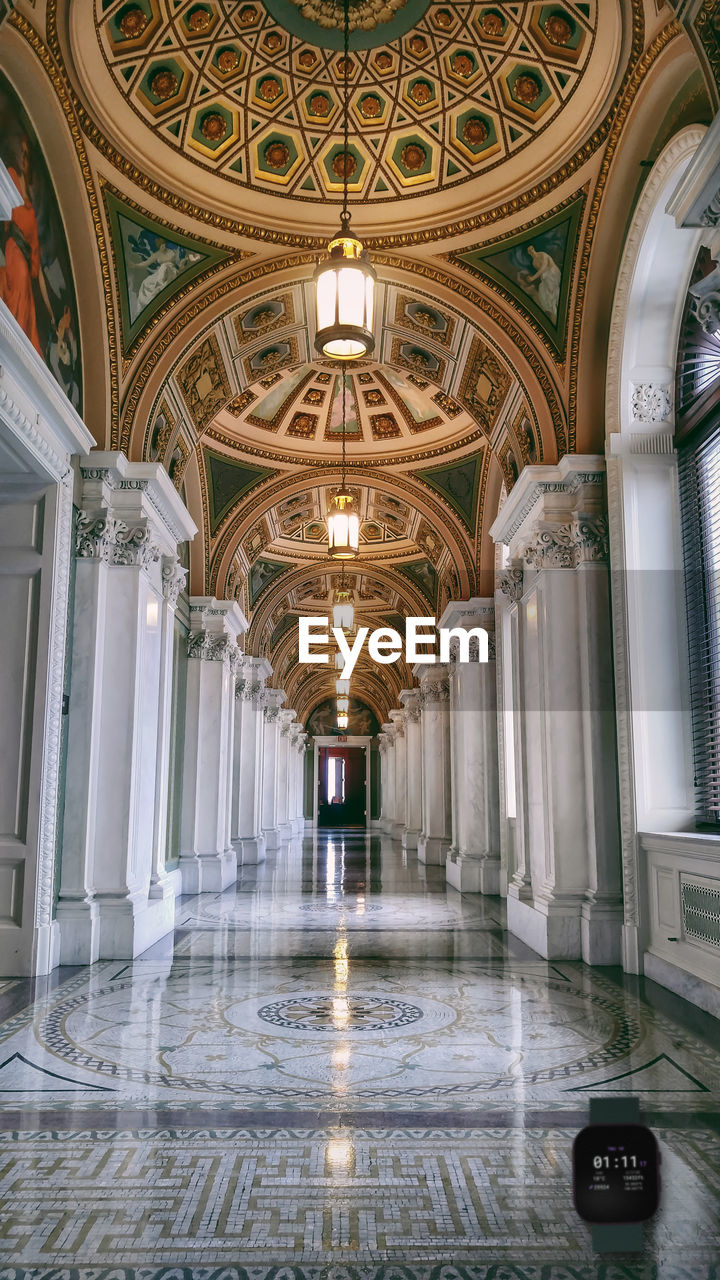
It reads 1,11
